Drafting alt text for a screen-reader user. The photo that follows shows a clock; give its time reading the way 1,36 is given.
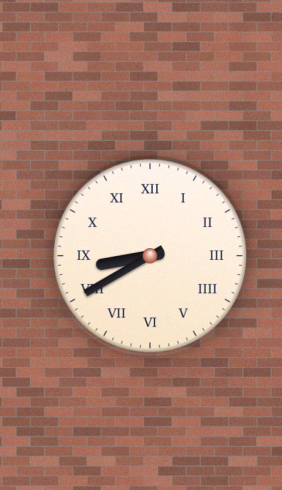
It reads 8,40
